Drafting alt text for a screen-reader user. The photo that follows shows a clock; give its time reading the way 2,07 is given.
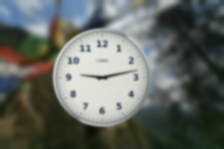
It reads 9,13
